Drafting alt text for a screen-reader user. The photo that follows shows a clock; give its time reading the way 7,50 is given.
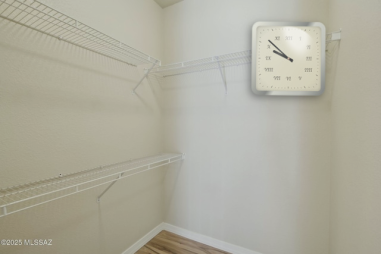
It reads 9,52
